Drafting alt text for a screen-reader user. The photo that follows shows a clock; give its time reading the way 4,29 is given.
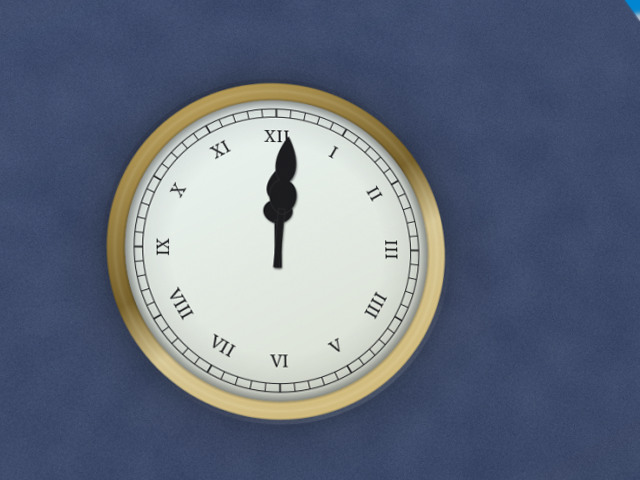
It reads 12,01
